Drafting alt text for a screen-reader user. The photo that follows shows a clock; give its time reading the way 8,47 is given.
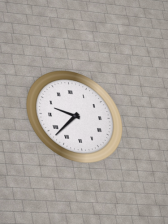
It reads 9,38
